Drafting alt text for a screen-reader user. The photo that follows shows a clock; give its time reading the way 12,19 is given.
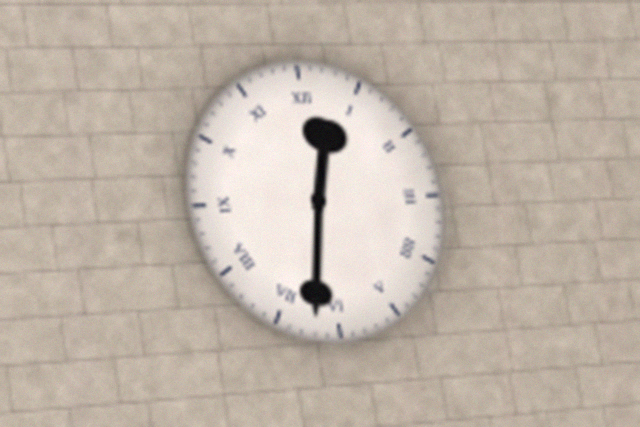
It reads 12,32
